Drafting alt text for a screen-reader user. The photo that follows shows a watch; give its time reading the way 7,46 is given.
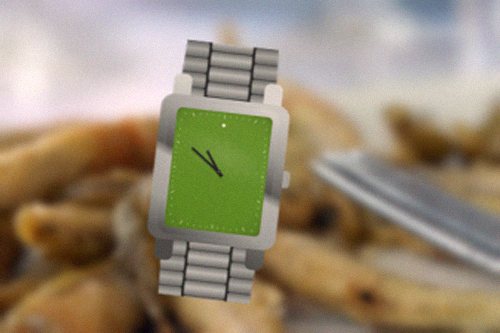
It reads 10,51
